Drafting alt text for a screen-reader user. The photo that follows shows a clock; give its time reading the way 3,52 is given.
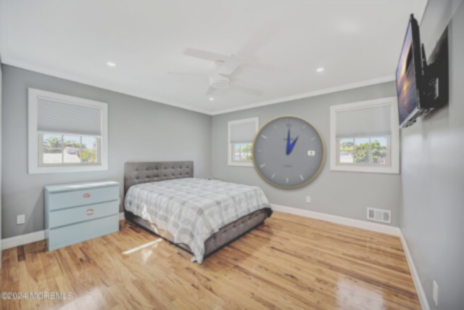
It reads 1,00
